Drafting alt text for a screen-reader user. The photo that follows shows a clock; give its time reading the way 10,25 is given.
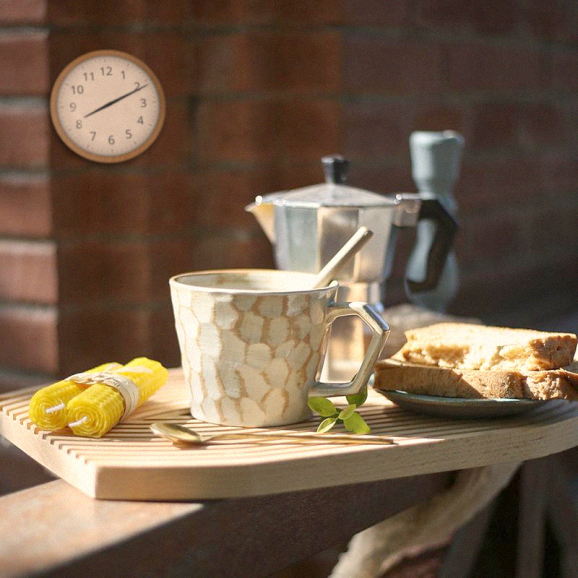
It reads 8,11
